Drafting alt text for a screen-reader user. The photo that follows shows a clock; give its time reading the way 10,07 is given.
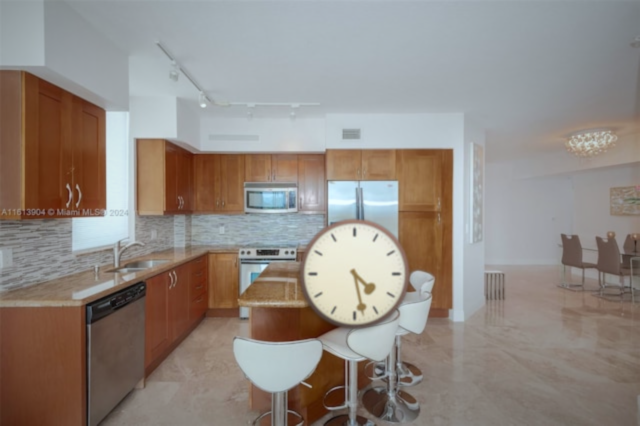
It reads 4,28
